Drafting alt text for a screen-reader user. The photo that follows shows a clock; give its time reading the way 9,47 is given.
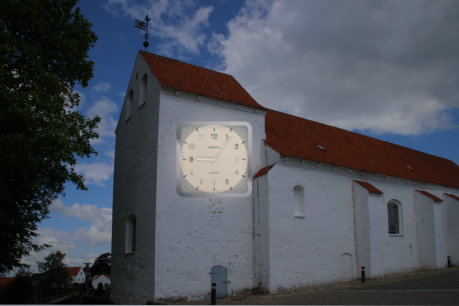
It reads 9,06
